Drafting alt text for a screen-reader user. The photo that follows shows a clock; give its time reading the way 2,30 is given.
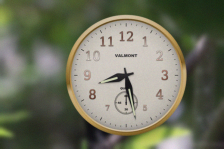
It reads 8,28
